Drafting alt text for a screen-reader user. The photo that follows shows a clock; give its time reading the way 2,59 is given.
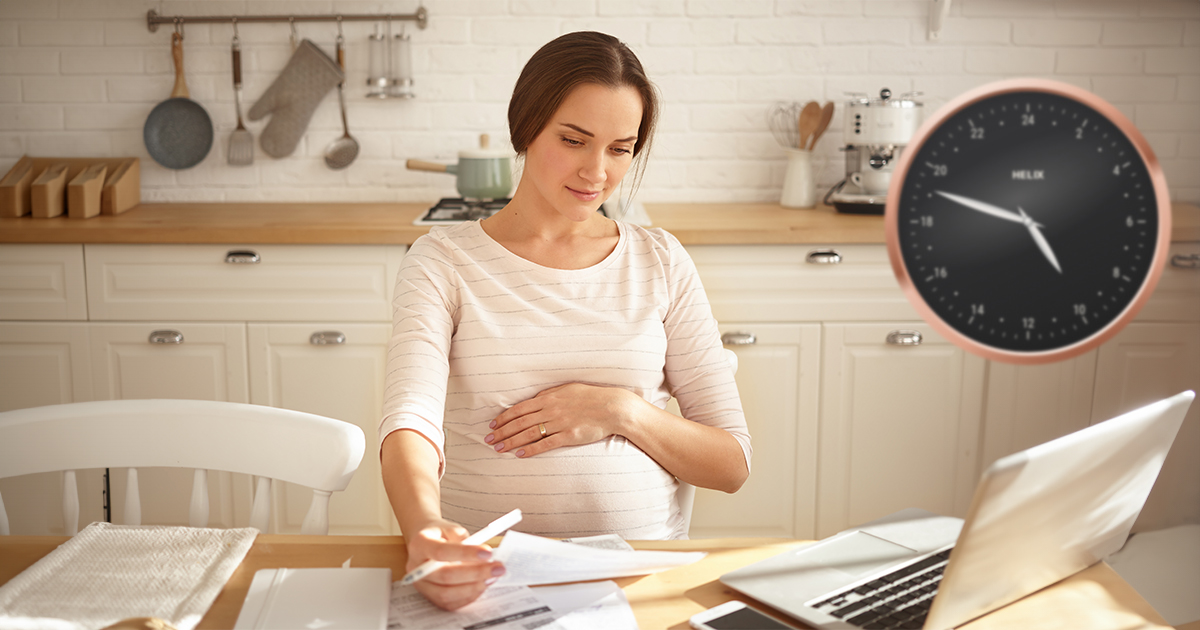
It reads 9,48
